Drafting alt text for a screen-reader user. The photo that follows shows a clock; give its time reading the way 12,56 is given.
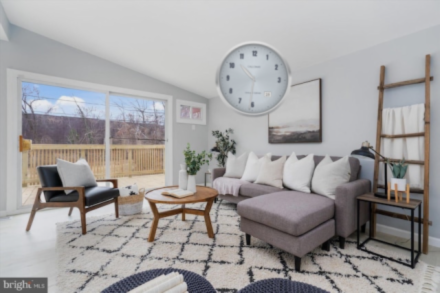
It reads 10,31
